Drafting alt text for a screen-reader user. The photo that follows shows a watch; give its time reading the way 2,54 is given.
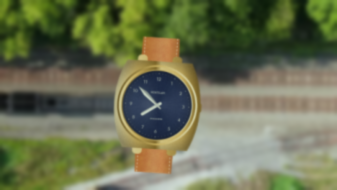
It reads 7,52
